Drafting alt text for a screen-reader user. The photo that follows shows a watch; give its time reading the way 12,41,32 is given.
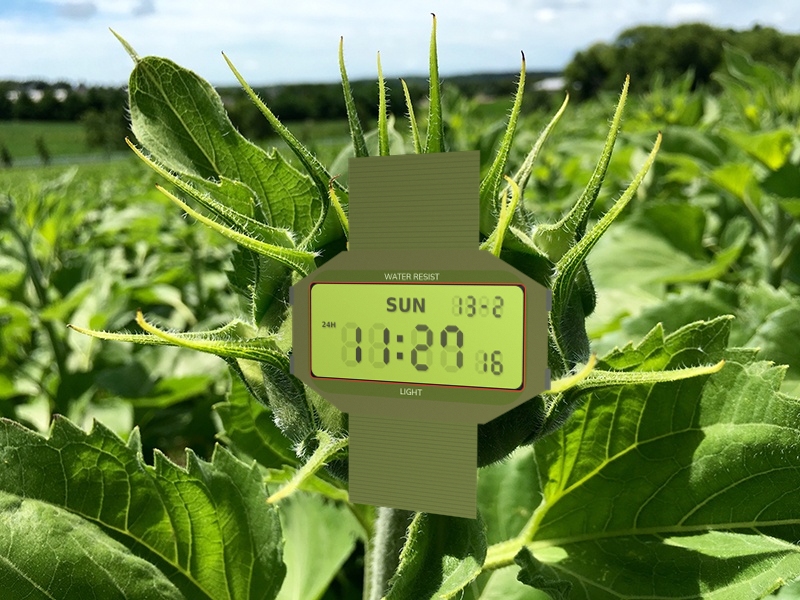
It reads 11,27,16
